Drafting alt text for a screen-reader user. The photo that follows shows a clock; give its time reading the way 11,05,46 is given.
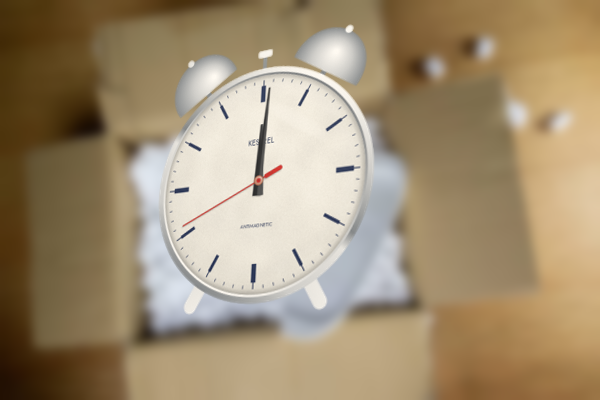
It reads 12,00,41
